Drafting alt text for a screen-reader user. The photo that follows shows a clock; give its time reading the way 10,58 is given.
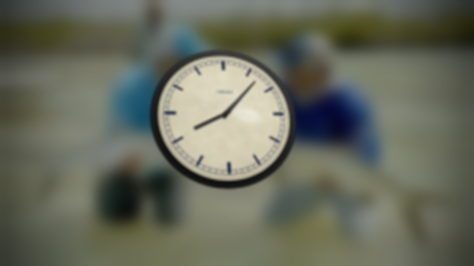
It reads 8,07
